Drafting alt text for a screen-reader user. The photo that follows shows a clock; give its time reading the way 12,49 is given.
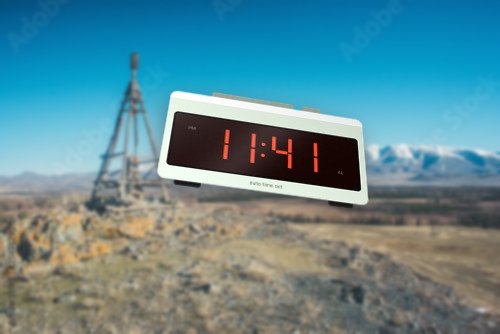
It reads 11,41
